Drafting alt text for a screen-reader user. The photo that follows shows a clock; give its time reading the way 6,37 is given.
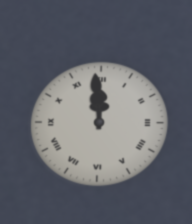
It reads 11,59
